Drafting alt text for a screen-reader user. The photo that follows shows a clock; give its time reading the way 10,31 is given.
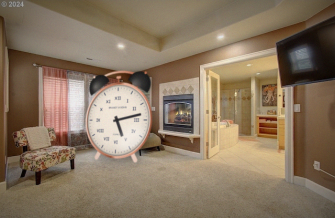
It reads 5,13
